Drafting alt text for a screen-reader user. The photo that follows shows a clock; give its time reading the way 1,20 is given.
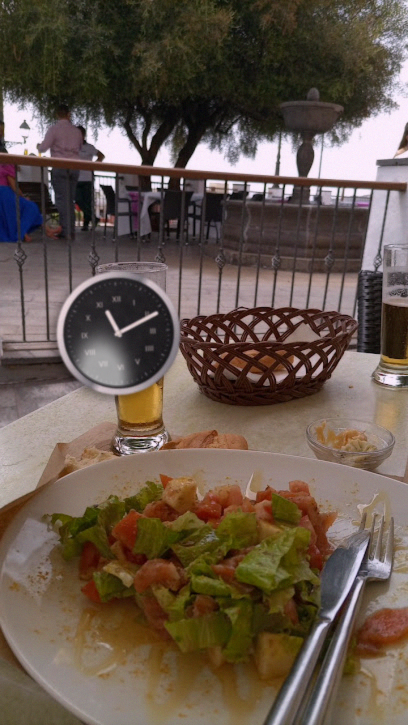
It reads 11,11
